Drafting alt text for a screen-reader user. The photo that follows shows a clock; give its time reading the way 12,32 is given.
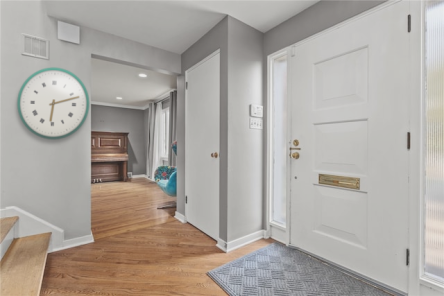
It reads 6,12
